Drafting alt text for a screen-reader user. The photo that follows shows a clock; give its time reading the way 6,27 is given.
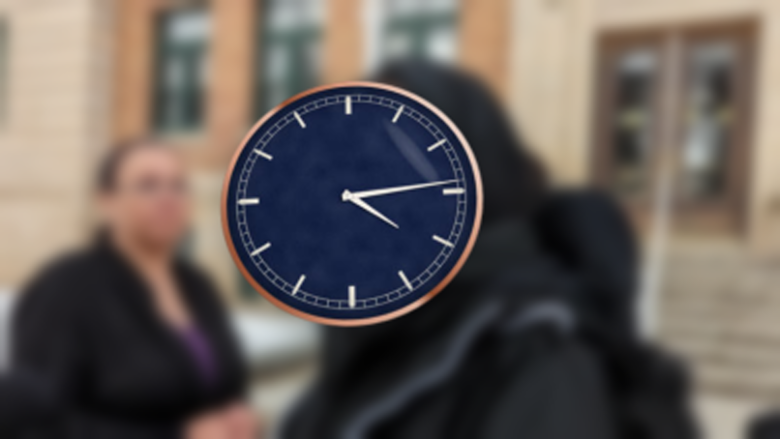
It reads 4,14
